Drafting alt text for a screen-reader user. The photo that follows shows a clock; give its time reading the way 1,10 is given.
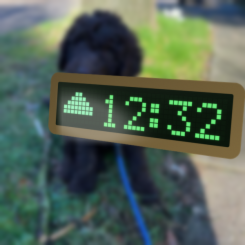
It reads 12,32
